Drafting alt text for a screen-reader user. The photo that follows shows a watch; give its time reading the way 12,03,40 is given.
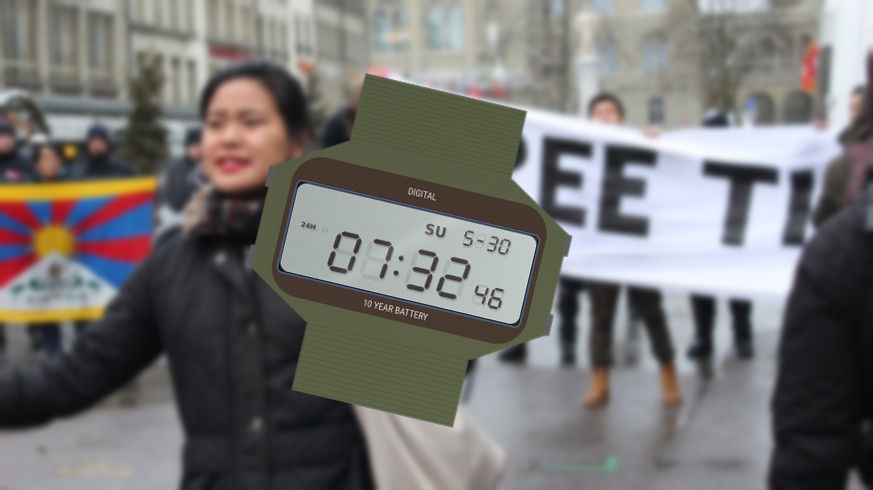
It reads 7,32,46
